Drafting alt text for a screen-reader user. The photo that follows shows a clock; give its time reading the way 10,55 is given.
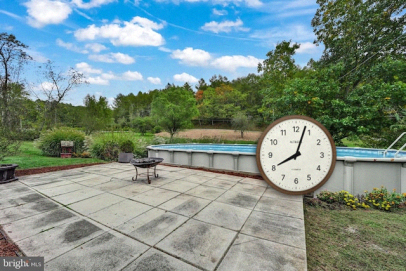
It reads 8,03
